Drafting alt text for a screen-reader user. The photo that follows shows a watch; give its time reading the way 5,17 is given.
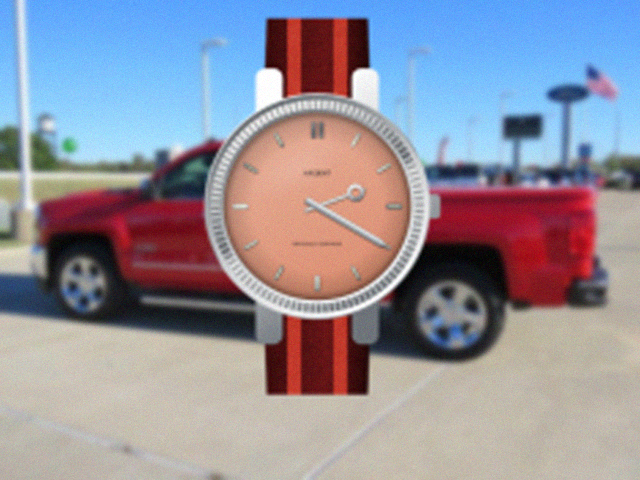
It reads 2,20
